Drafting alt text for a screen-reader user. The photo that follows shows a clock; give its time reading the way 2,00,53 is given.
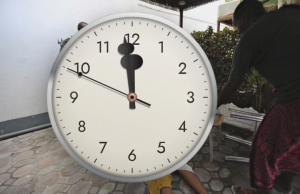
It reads 11,58,49
